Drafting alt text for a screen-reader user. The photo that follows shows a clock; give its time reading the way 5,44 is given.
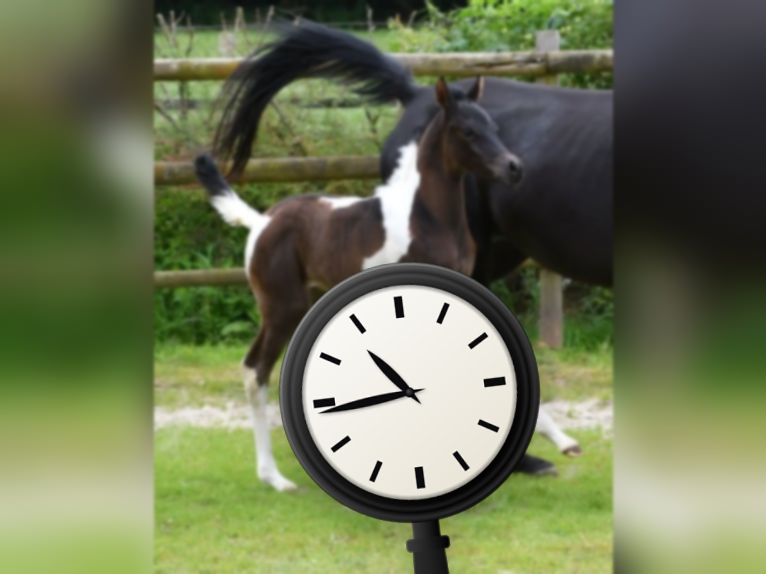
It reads 10,44
